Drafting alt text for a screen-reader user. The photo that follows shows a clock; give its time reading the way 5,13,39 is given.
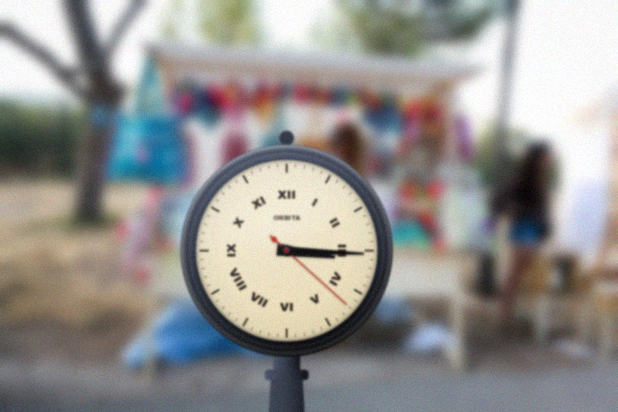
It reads 3,15,22
